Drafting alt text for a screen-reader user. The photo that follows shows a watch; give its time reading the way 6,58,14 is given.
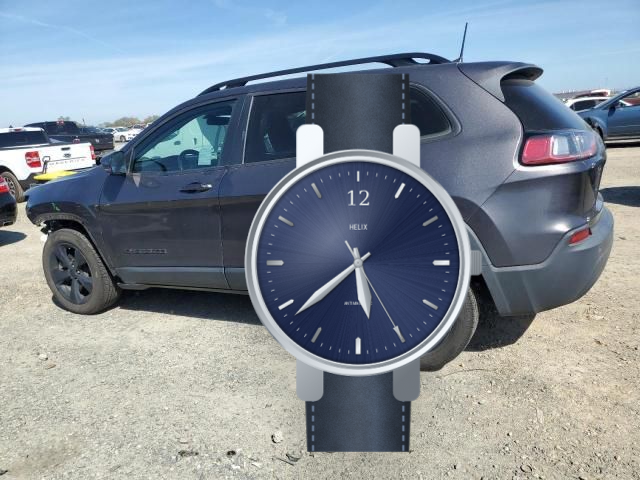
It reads 5,38,25
